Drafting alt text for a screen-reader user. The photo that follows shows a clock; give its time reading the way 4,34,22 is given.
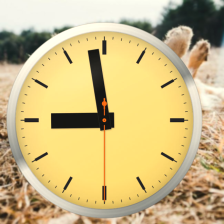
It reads 8,58,30
